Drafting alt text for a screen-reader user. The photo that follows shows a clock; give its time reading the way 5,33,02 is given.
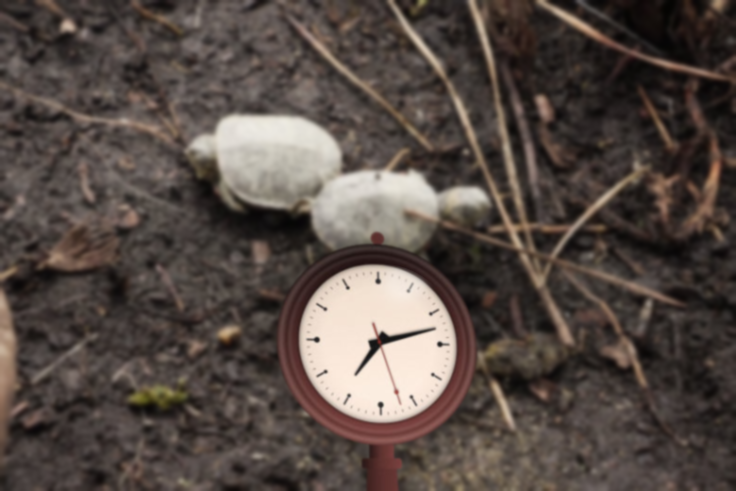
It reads 7,12,27
